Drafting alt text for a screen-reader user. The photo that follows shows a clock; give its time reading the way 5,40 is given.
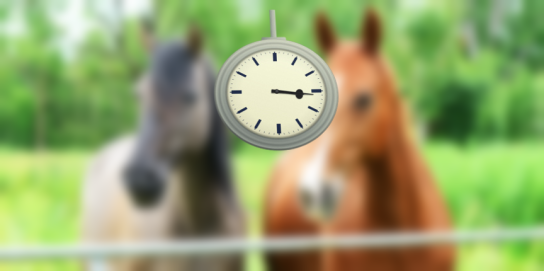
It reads 3,16
